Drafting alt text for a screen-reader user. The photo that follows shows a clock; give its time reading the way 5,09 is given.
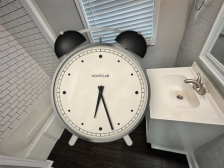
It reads 6,27
